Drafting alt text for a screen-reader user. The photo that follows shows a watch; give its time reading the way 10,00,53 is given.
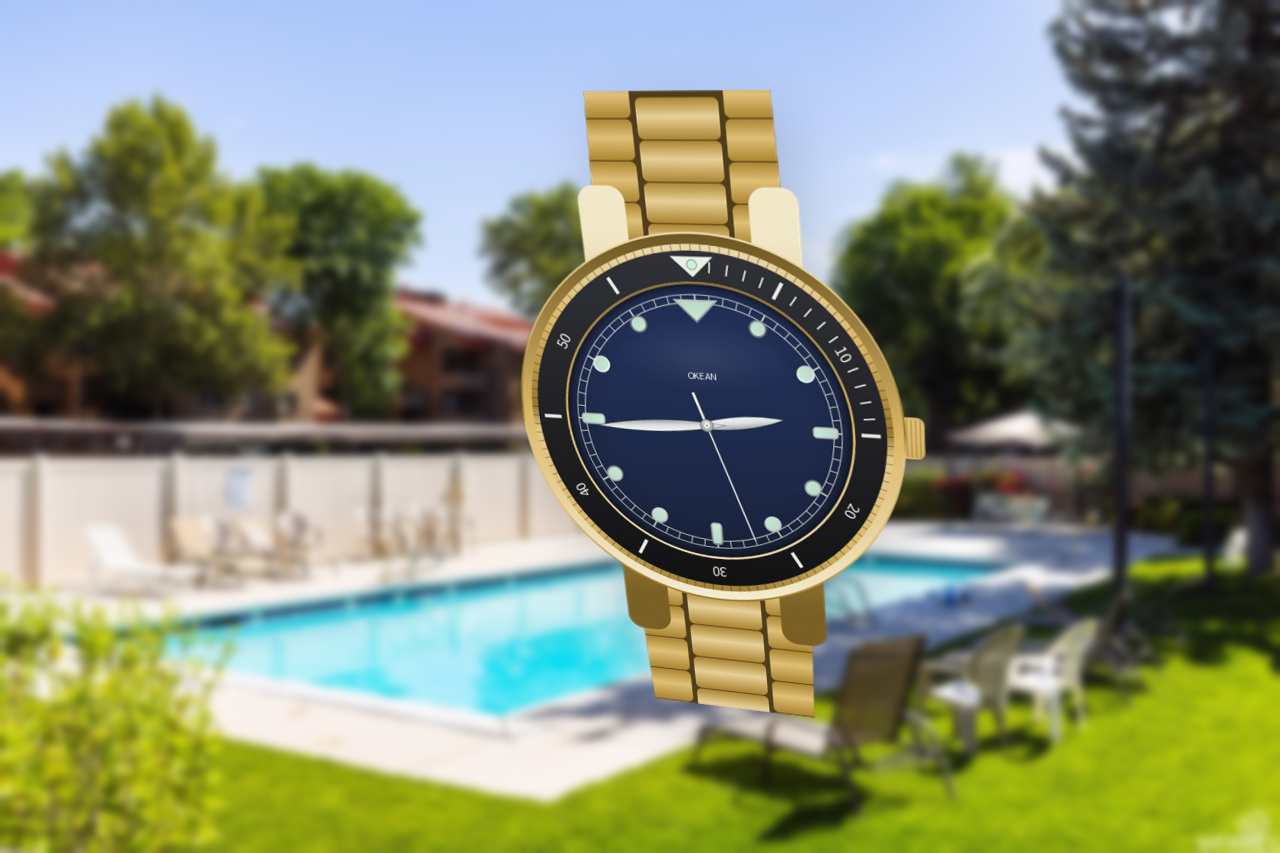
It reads 2,44,27
